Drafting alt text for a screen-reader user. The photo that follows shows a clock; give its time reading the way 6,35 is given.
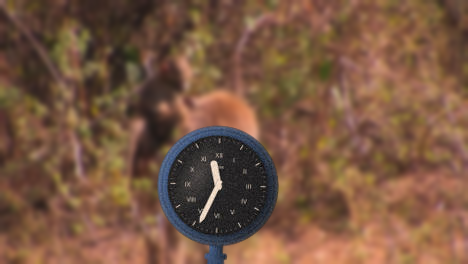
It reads 11,34
